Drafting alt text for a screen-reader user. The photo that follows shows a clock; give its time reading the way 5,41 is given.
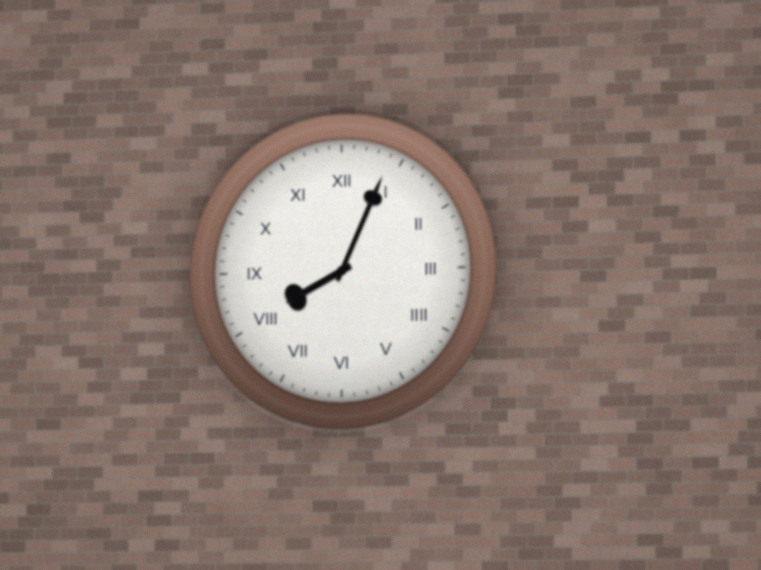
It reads 8,04
